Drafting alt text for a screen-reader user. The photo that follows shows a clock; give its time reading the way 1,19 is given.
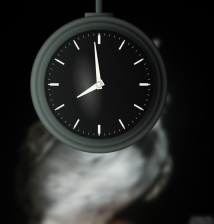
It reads 7,59
